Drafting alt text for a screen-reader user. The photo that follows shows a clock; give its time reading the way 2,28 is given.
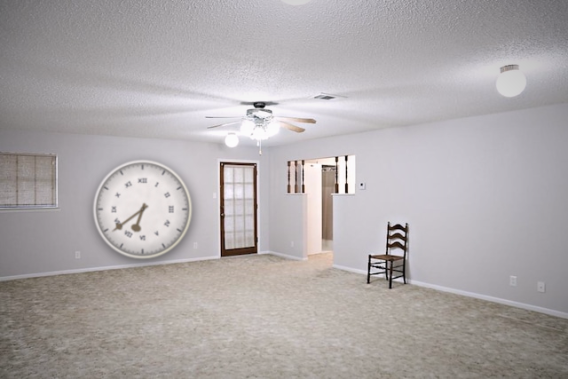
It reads 6,39
